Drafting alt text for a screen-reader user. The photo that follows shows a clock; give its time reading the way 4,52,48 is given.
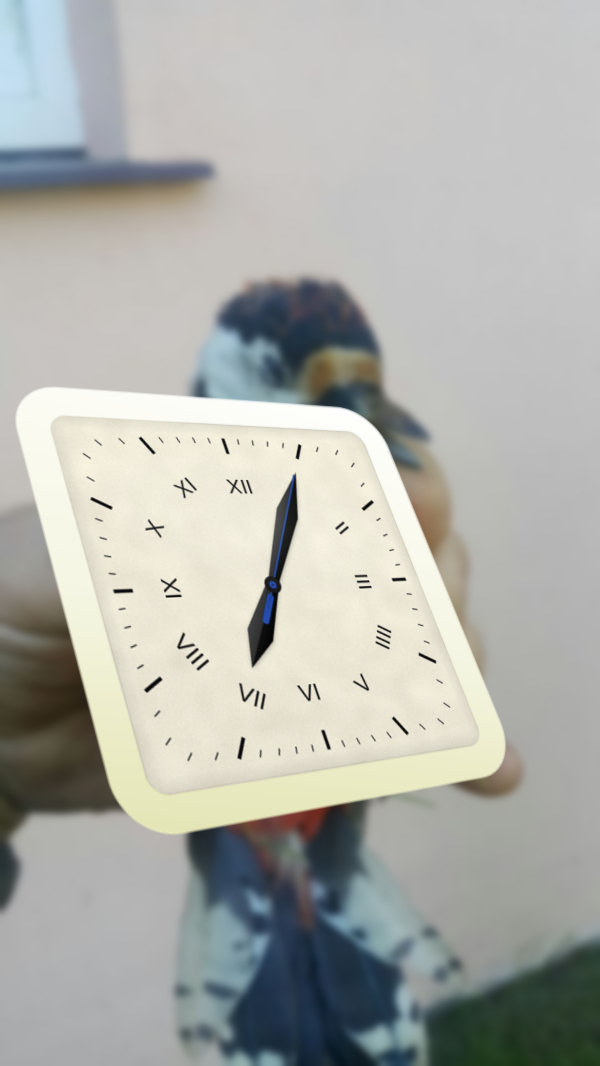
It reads 7,05,05
